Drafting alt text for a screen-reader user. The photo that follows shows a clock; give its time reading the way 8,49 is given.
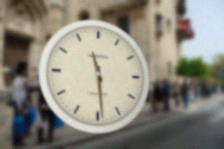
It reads 11,29
